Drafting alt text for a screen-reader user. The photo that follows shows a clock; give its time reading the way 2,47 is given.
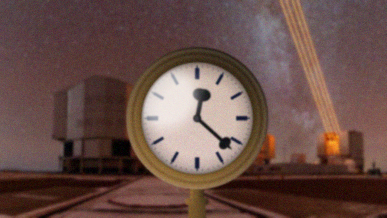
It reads 12,22
